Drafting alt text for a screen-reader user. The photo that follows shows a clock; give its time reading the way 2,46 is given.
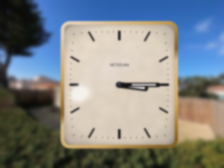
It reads 3,15
